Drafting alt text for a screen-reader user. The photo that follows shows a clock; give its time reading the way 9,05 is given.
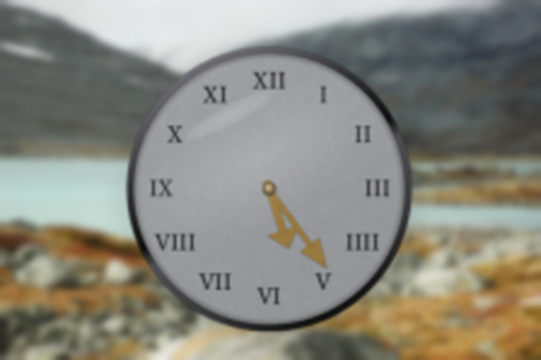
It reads 5,24
